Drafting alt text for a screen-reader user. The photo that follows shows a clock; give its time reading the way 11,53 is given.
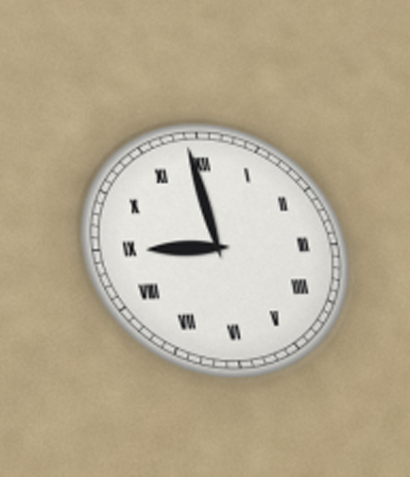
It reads 8,59
